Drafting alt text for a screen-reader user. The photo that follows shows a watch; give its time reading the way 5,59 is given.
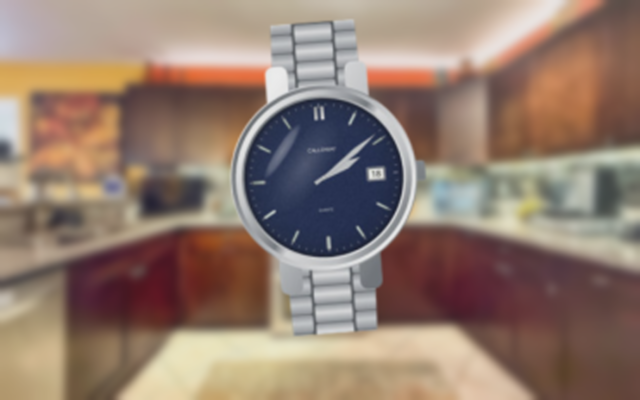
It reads 2,09
